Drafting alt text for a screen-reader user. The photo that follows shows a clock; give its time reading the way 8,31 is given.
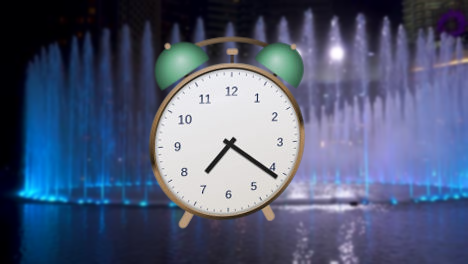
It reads 7,21
